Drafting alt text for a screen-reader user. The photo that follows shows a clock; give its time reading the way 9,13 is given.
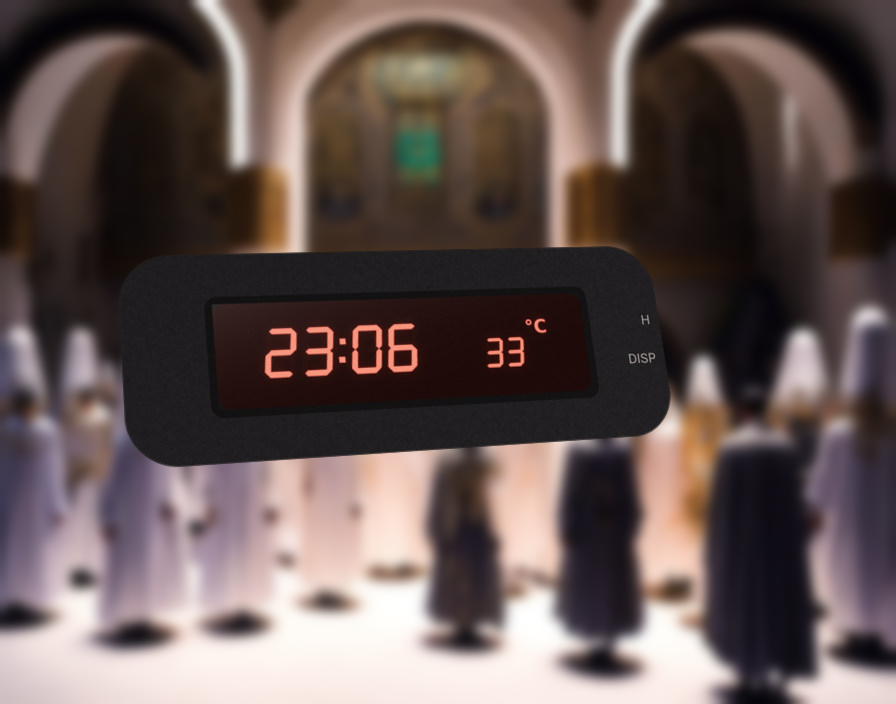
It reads 23,06
